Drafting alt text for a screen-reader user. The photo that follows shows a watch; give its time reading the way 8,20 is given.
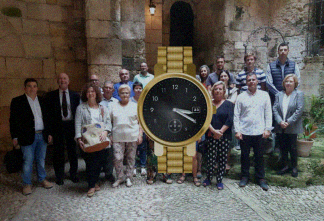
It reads 3,20
